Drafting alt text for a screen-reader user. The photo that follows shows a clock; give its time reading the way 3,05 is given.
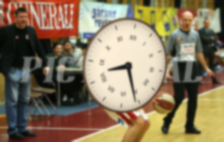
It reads 8,26
